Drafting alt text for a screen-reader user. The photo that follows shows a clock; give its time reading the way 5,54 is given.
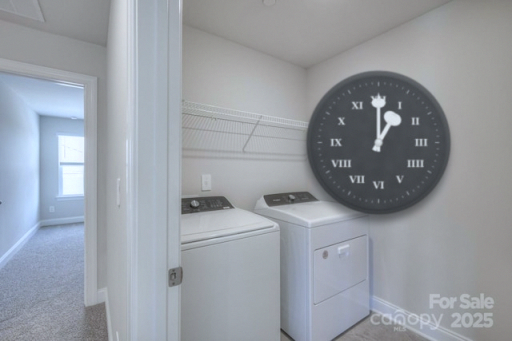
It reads 1,00
